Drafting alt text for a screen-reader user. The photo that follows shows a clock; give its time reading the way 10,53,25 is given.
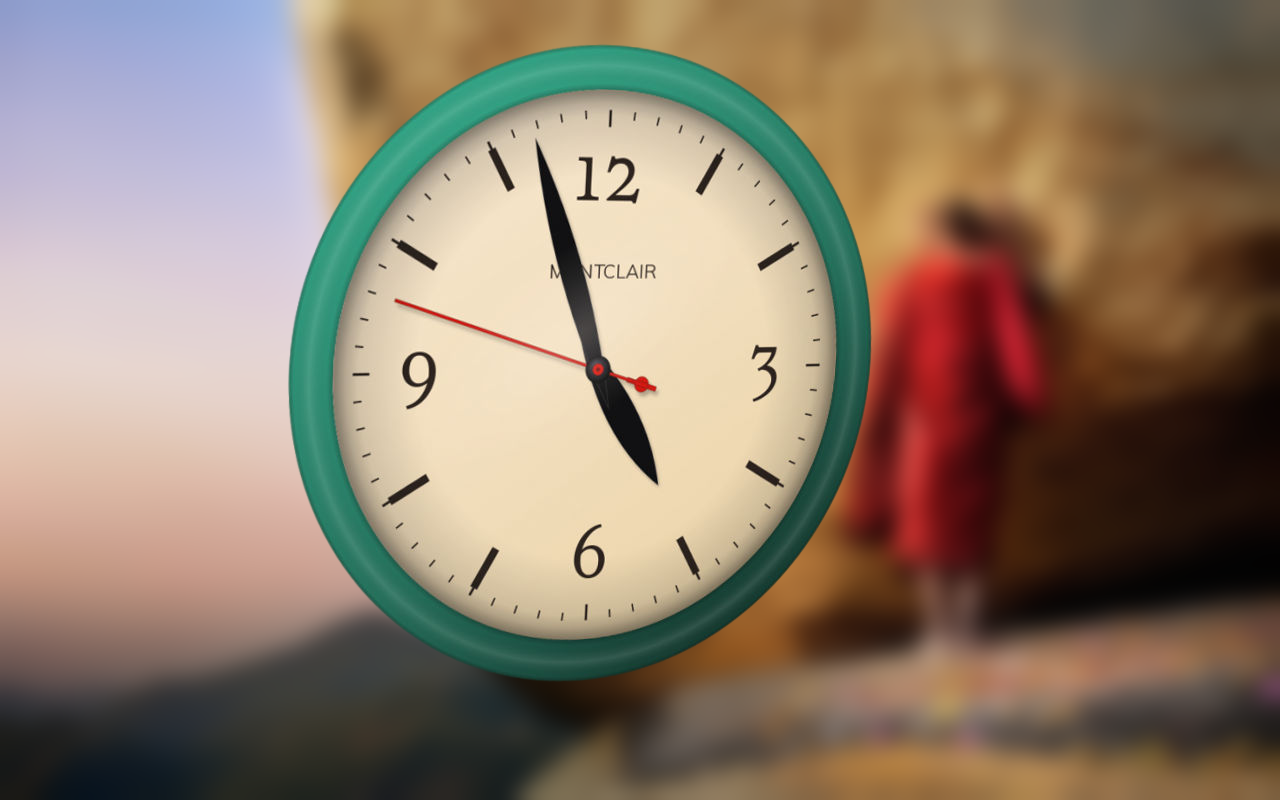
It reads 4,56,48
